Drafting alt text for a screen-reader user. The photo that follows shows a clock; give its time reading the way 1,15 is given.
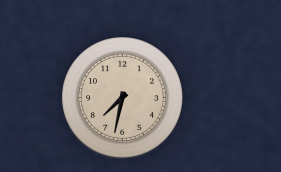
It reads 7,32
